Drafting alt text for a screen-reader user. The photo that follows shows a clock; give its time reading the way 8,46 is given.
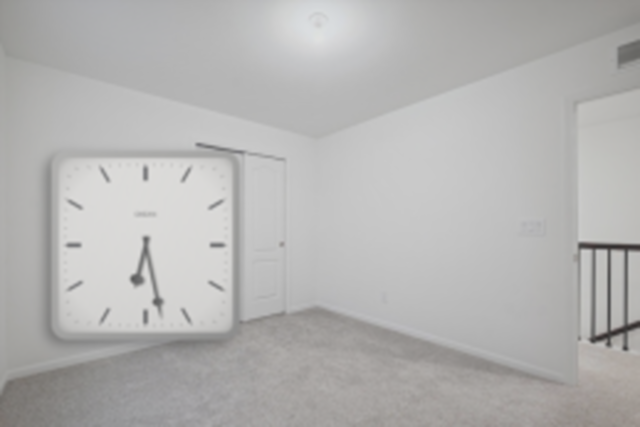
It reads 6,28
